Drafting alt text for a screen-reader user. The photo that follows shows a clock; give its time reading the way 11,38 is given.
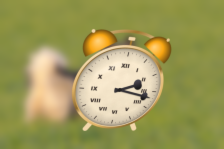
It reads 2,17
